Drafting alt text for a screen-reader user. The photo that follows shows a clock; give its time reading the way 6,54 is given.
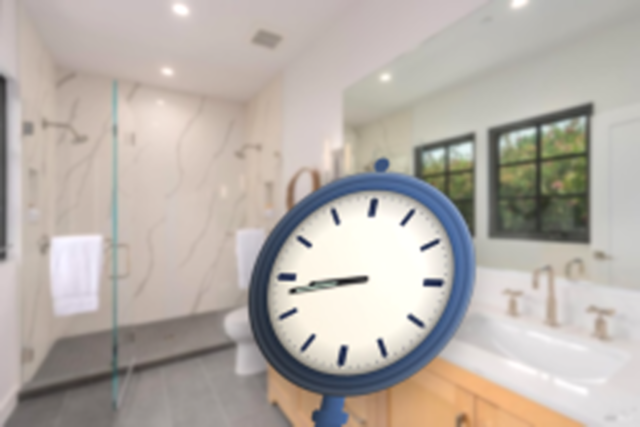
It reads 8,43
